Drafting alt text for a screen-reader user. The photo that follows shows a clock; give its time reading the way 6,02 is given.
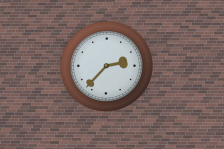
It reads 2,37
